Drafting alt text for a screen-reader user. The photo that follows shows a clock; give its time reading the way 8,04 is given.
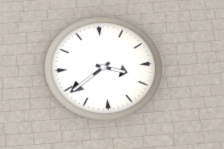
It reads 3,39
